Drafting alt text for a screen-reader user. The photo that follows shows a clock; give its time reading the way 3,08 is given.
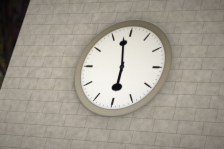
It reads 5,58
